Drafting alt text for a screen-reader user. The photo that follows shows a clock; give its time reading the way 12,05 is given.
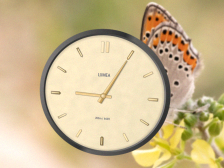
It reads 9,05
